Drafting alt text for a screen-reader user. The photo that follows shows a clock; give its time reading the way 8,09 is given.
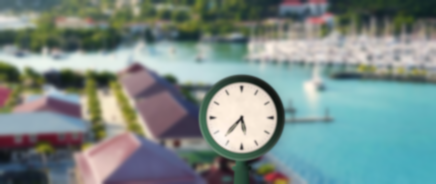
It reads 5,37
